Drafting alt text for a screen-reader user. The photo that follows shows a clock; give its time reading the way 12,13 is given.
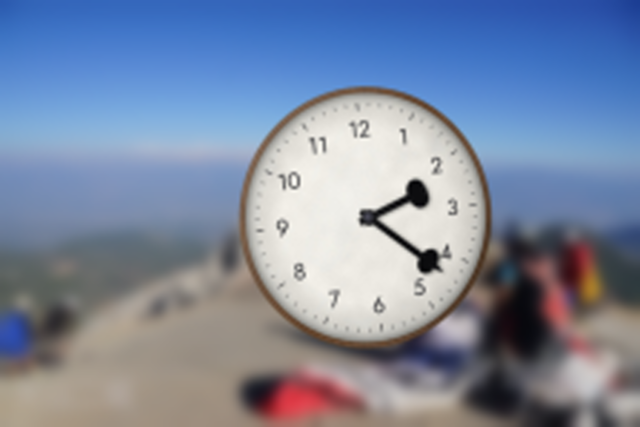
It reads 2,22
